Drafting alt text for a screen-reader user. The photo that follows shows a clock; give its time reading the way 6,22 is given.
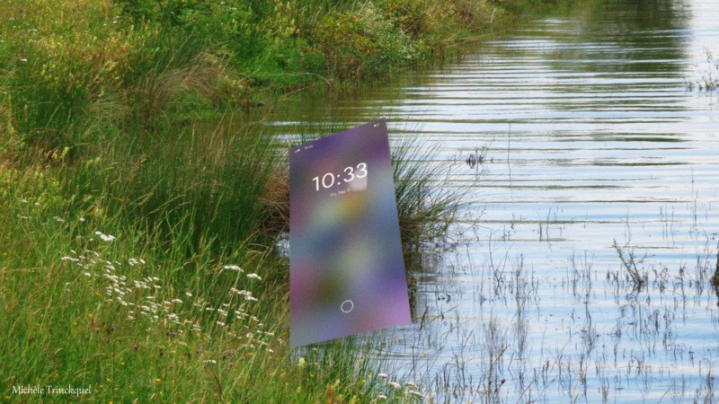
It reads 10,33
